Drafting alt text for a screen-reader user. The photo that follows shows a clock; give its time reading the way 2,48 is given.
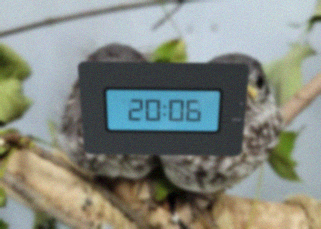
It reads 20,06
